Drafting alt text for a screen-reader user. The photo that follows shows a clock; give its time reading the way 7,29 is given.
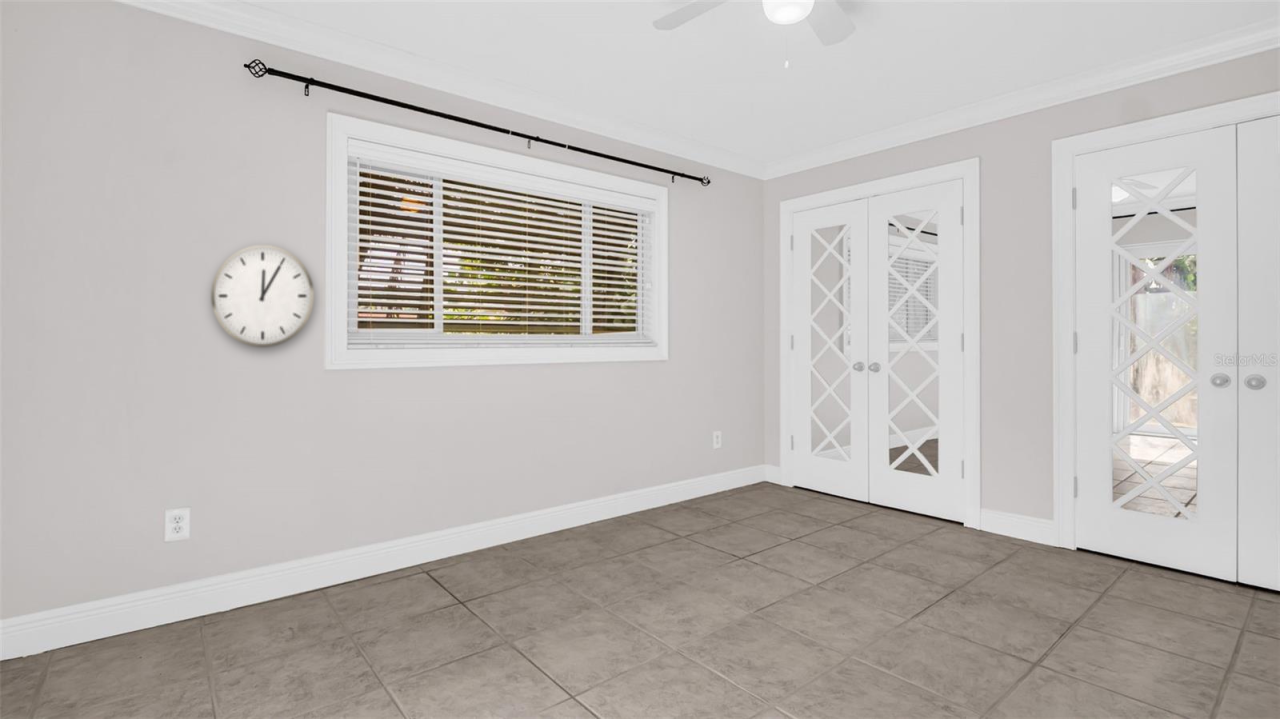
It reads 12,05
